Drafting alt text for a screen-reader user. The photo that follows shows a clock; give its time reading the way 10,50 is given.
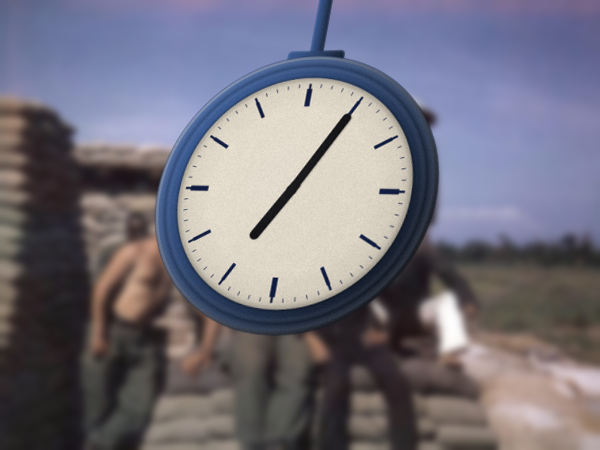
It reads 7,05
